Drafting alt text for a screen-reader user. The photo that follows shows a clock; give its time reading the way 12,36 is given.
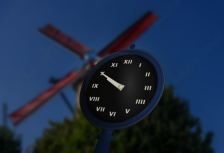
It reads 9,50
